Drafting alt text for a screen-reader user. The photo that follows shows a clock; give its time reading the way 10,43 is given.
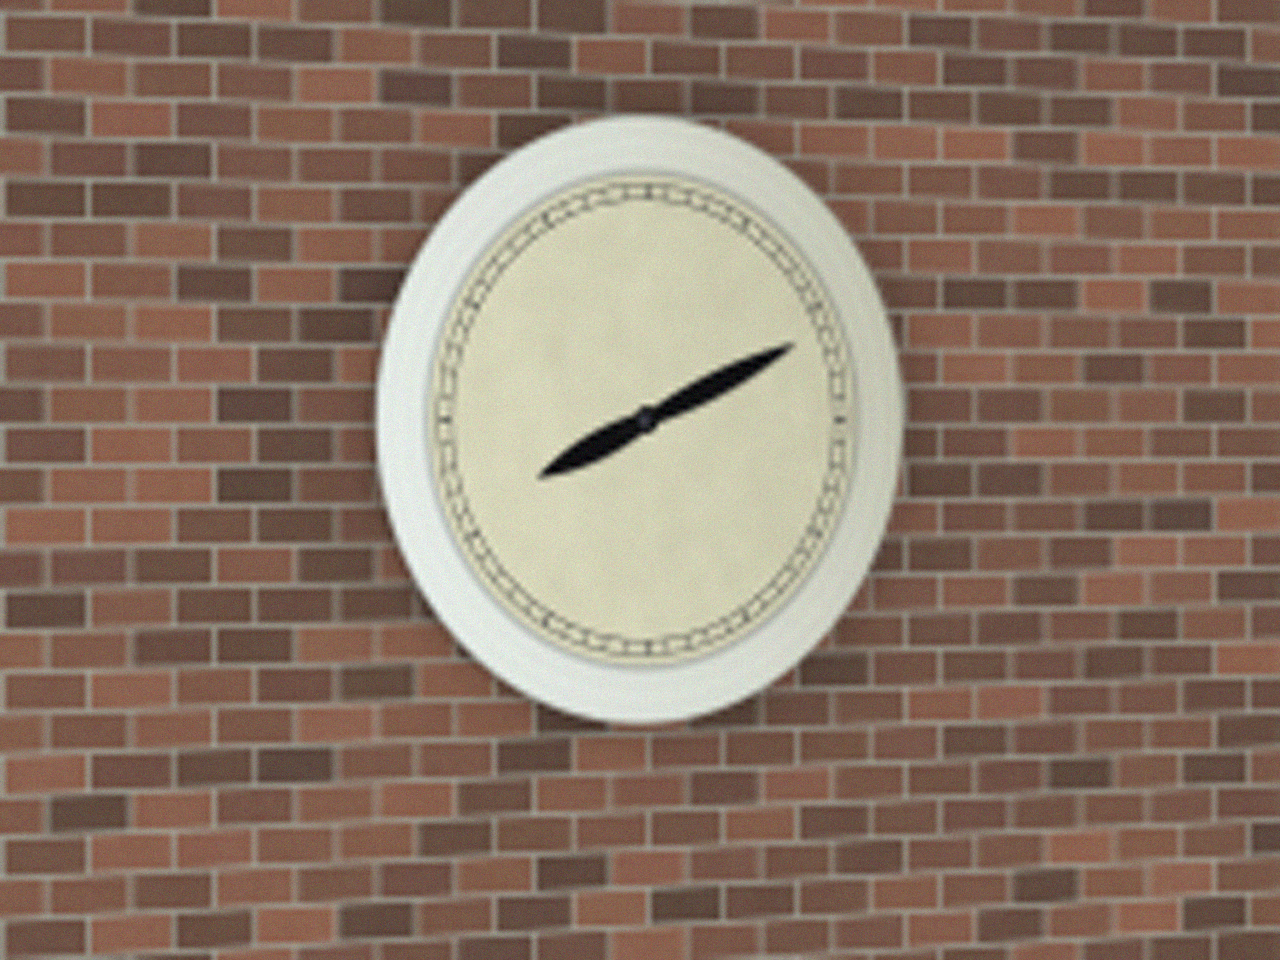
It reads 8,11
